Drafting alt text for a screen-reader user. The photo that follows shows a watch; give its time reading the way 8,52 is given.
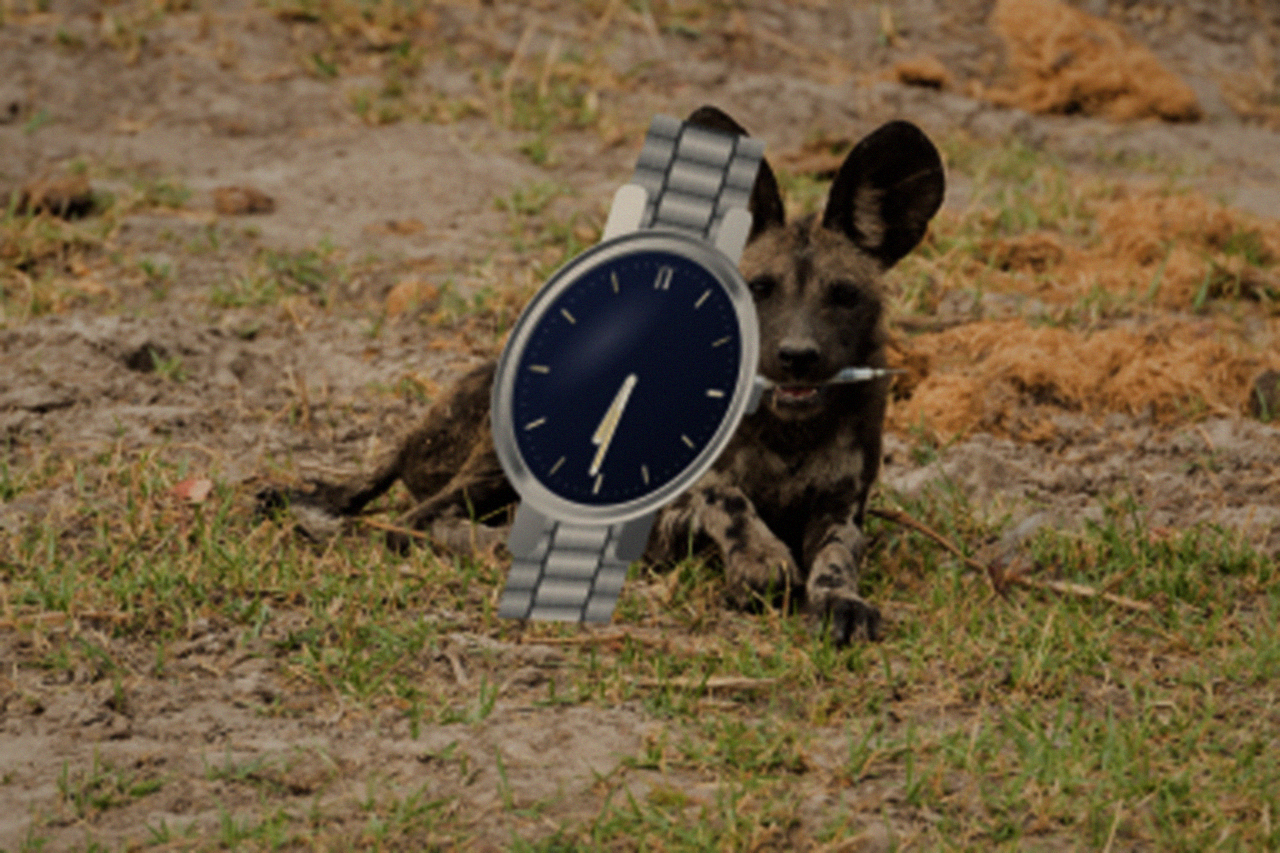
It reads 6,31
